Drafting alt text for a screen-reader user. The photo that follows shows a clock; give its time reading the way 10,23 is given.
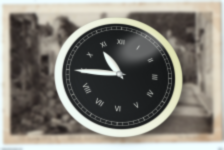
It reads 10,45
